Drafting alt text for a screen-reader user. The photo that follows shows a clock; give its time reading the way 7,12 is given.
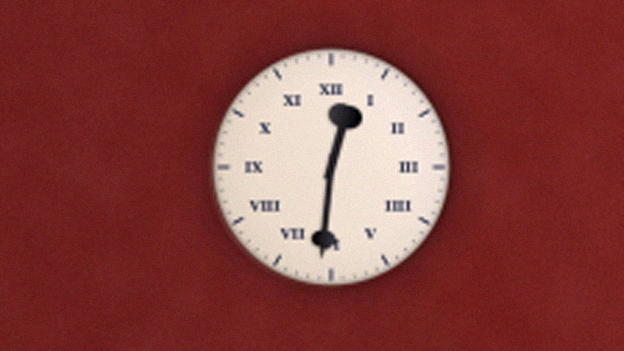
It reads 12,31
